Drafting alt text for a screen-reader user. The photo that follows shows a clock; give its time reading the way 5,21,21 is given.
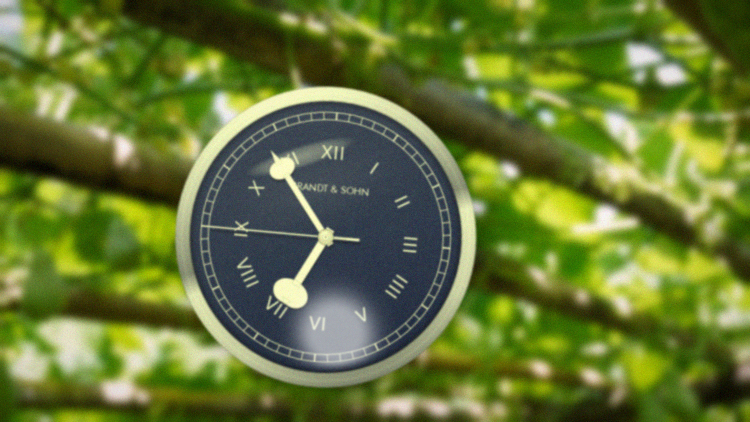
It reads 6,53,45
